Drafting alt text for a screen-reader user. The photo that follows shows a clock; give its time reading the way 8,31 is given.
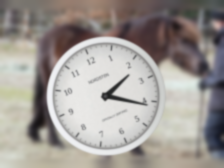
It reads 2,21
